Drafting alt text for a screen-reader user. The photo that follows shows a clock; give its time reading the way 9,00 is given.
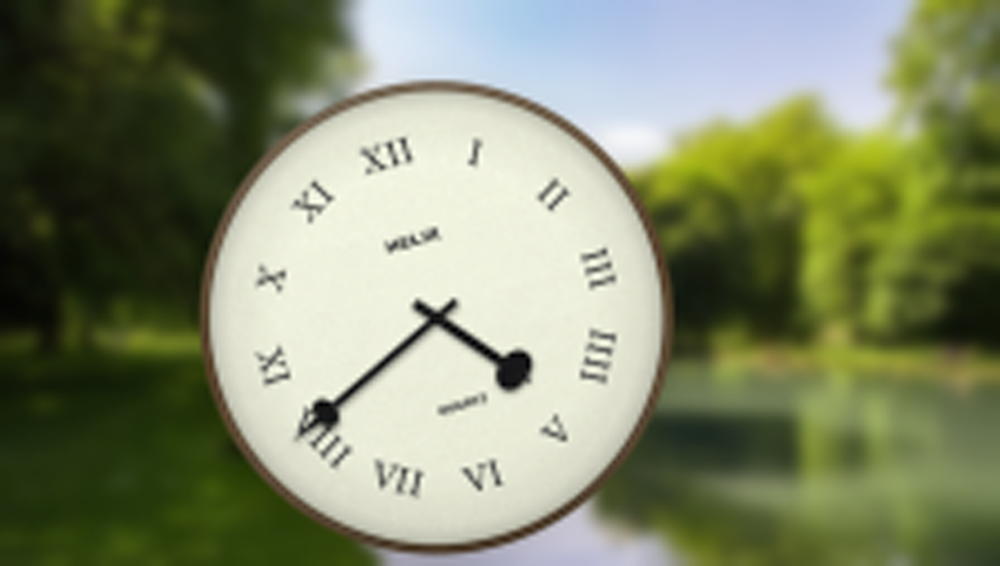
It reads 4,41
